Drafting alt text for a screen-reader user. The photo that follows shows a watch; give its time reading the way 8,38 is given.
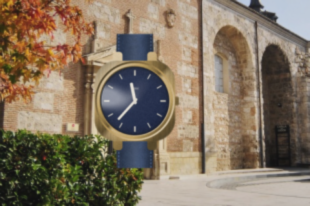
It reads 11,37
